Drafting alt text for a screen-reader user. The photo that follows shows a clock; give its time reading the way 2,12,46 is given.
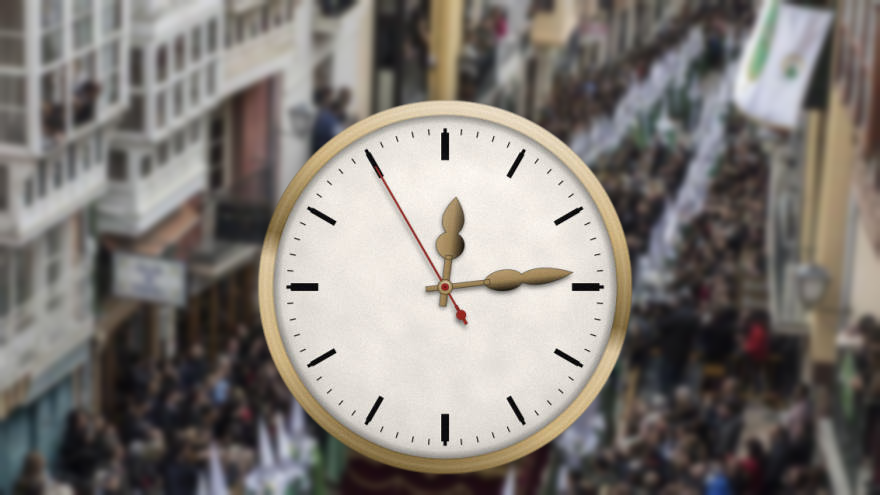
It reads 12,13,55
